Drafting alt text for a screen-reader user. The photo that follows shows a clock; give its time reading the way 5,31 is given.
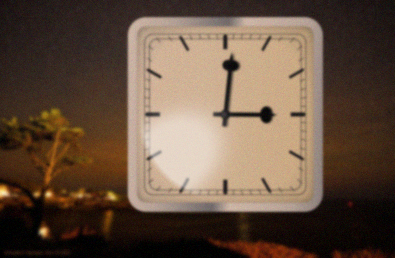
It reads 3,01
